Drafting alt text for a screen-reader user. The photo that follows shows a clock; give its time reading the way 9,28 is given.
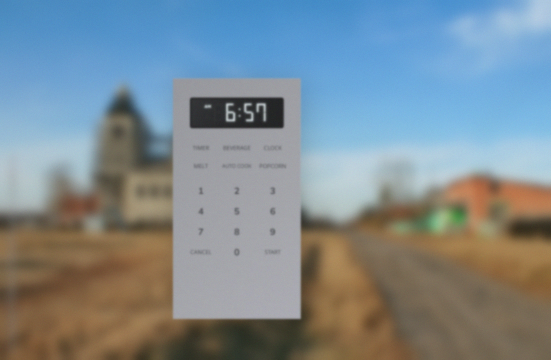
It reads 6,57
